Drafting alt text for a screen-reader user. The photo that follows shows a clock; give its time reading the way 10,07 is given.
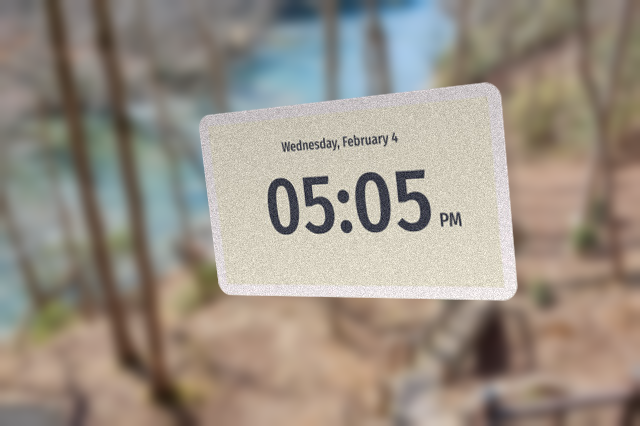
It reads 5,05
